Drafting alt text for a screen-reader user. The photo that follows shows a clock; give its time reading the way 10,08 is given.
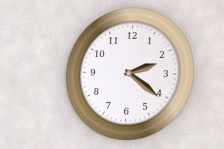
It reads 2,21
